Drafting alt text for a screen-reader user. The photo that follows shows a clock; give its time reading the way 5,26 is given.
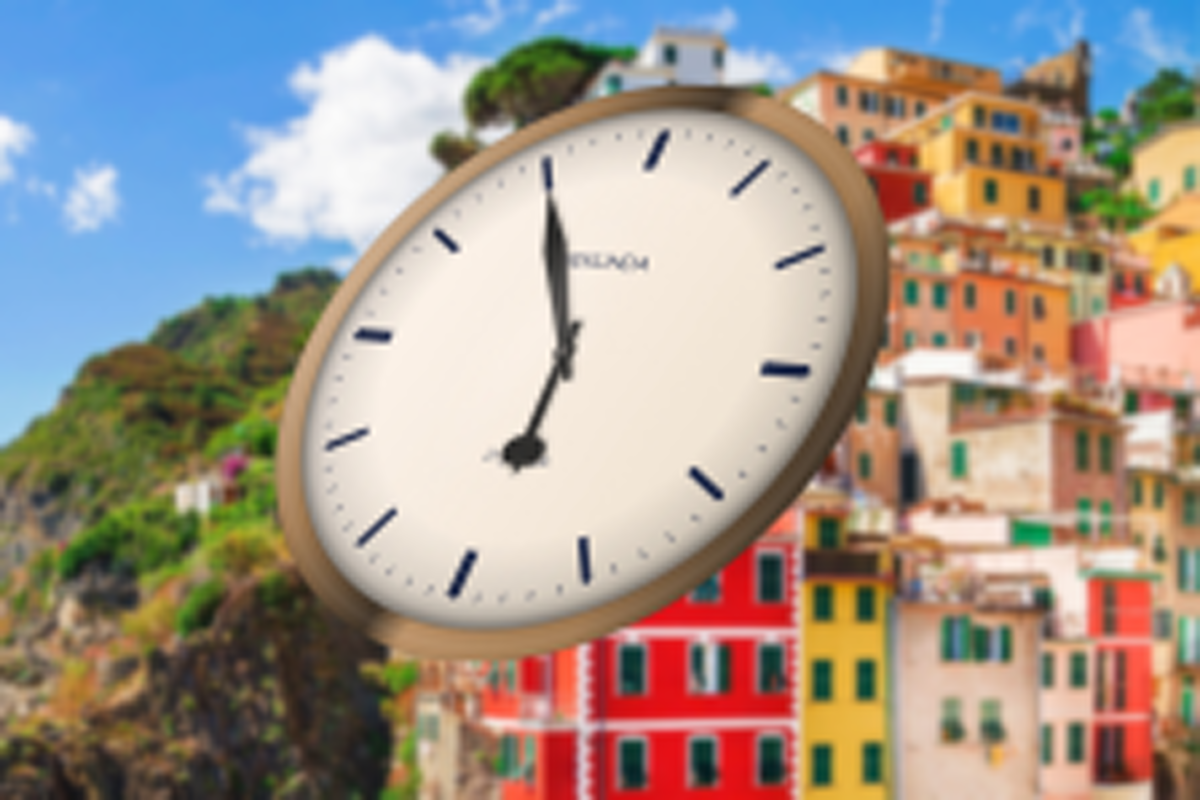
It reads 5,55
